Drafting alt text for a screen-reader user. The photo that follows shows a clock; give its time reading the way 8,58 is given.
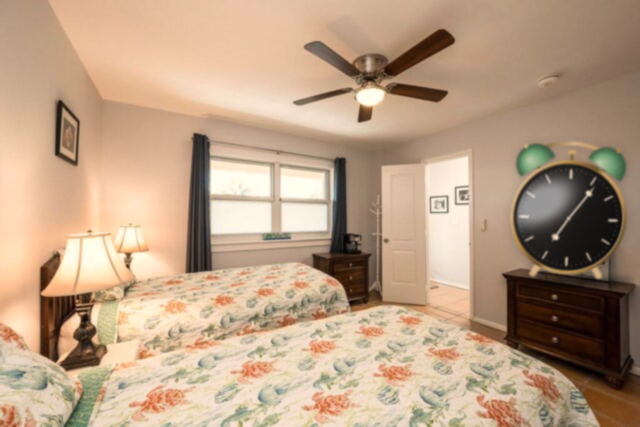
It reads 7,06
